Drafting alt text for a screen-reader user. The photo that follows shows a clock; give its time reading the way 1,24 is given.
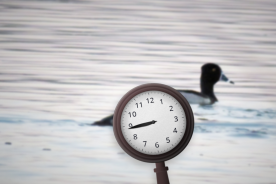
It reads 8,44
